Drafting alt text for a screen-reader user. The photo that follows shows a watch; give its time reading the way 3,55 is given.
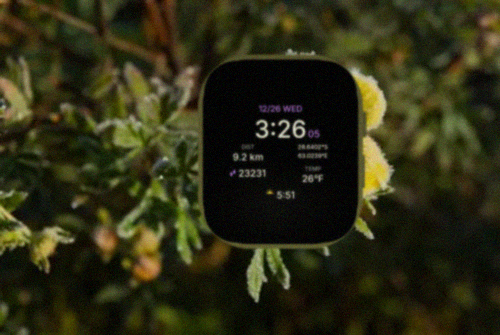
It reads 3,26
